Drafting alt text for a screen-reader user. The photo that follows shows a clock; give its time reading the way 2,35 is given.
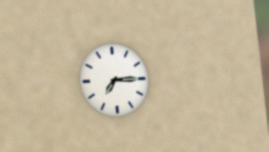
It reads 7,15
